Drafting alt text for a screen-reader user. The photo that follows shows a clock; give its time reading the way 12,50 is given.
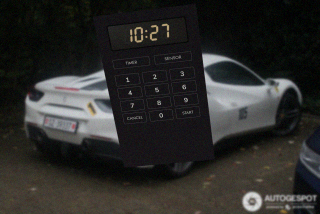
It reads 10,27
